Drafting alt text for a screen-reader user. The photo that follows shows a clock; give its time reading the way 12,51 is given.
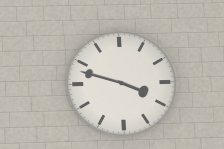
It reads 3,48
